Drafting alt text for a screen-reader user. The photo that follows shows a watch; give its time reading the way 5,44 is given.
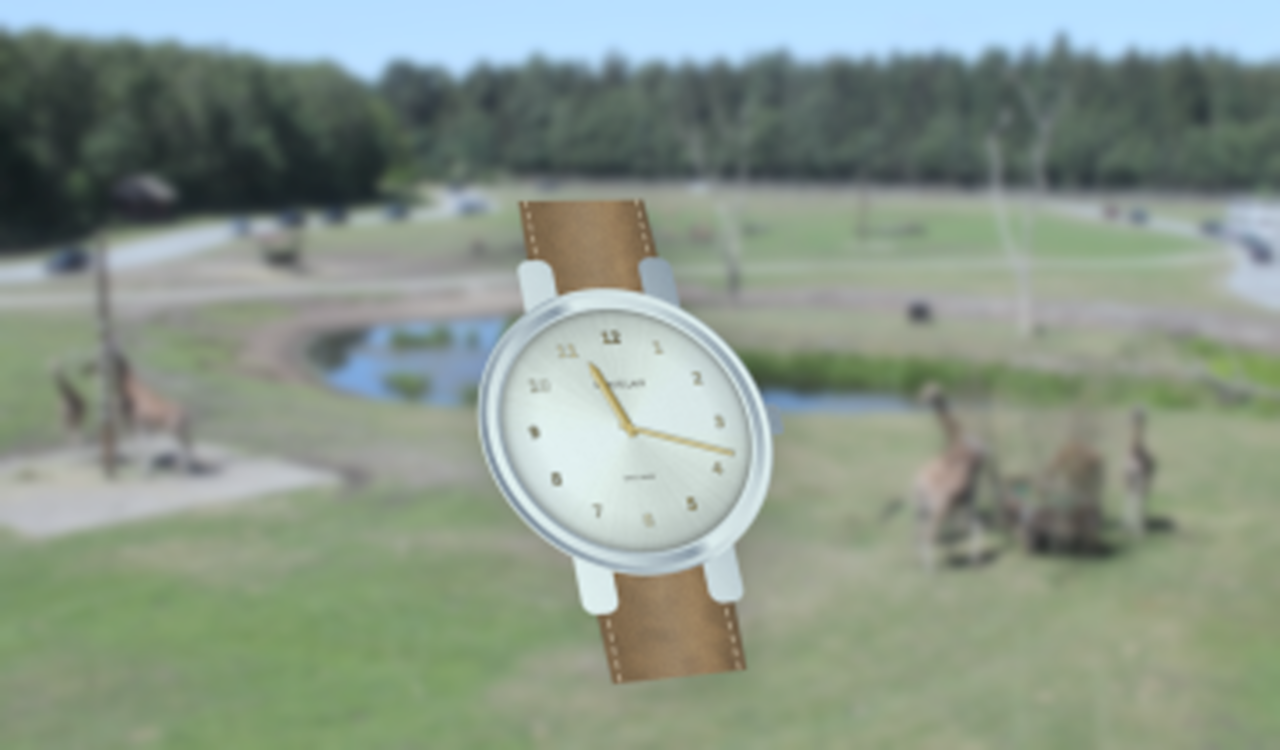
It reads 11,18
